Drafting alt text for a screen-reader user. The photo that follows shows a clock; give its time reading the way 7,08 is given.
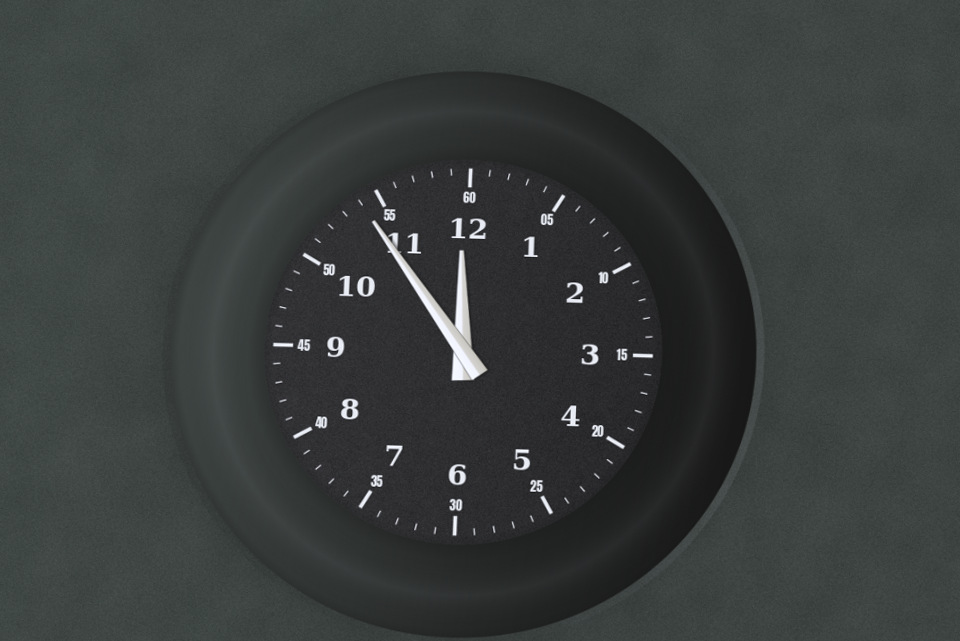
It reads 11,54
